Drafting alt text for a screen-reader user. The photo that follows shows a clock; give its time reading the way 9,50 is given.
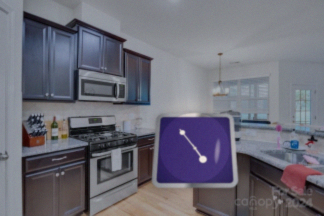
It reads 4,54
